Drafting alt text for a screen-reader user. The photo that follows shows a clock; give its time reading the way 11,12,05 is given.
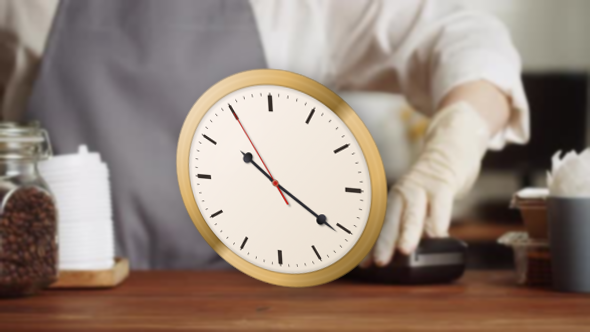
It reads 10,20,55
